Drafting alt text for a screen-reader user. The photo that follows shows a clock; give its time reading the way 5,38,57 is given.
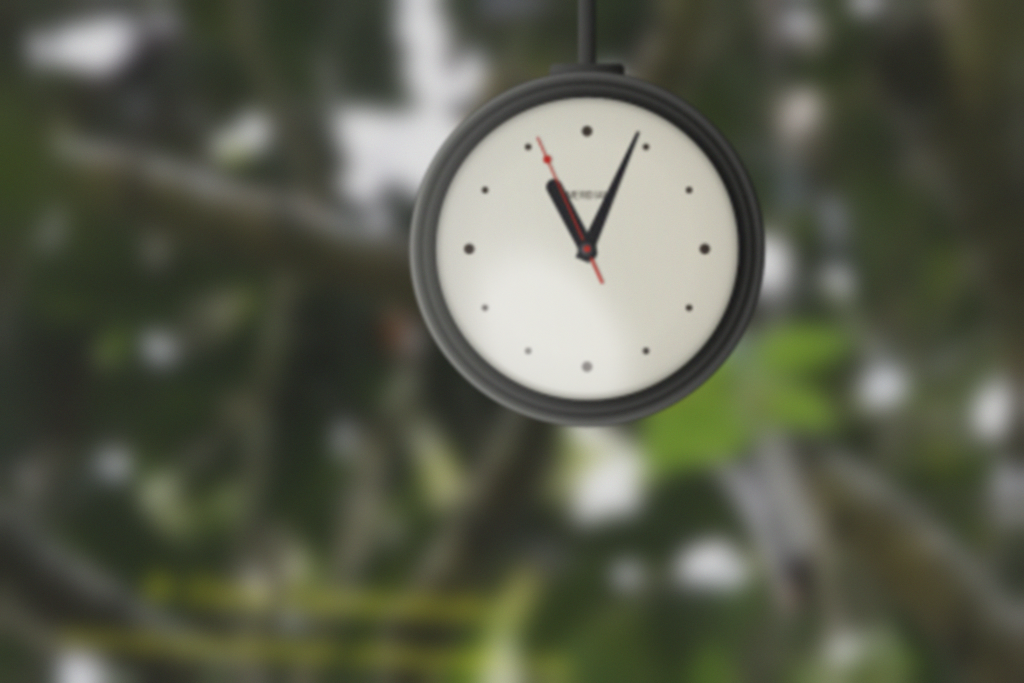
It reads 11,03,56
